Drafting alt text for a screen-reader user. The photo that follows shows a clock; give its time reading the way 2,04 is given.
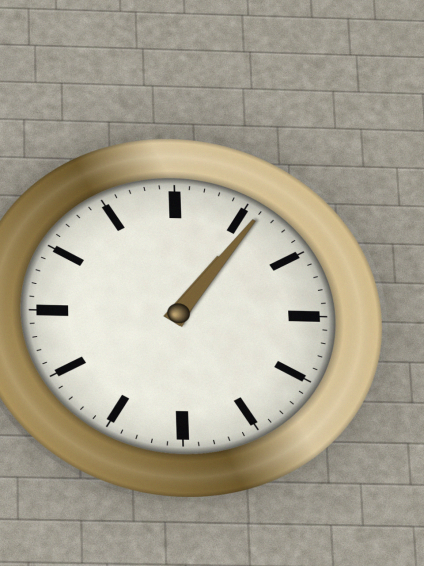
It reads 1,06
